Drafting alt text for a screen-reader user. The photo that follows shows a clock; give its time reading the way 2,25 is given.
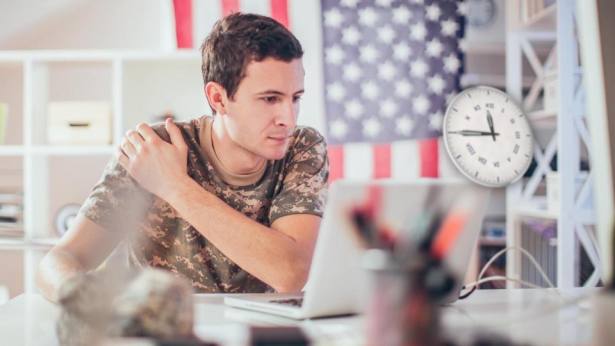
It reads 11,45
